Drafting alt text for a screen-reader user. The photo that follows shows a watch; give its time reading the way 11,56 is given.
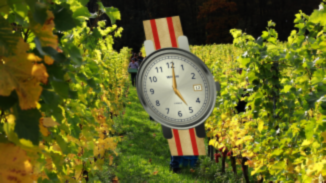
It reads 5,01
